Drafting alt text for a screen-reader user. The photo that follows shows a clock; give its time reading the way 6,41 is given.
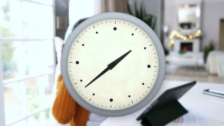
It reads 1,38
